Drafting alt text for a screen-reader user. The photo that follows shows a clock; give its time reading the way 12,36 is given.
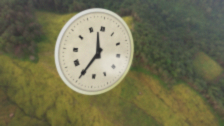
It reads 11,35
